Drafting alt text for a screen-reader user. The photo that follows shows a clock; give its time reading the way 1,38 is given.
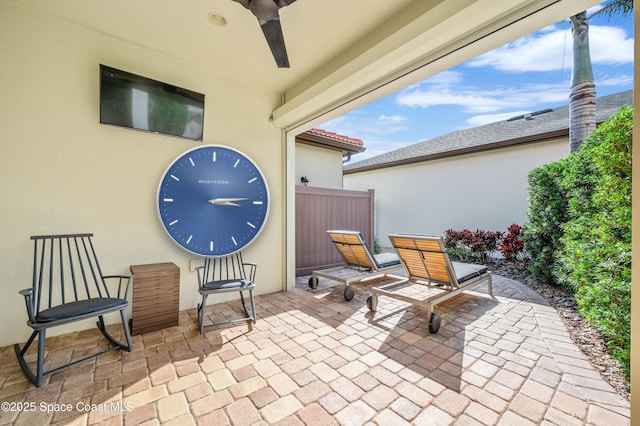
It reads 3,14
